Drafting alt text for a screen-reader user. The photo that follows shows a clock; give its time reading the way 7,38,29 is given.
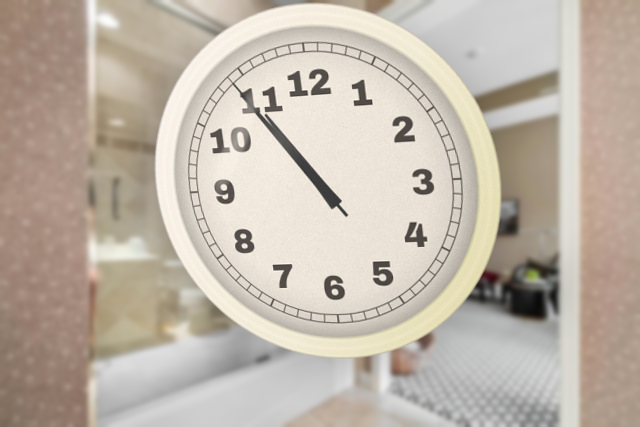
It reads 10,53,54
